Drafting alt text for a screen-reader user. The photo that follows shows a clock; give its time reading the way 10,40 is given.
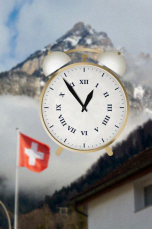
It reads 12,54
